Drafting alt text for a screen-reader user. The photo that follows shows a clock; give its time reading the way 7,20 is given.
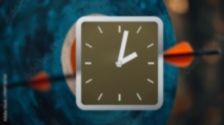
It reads 2,02
